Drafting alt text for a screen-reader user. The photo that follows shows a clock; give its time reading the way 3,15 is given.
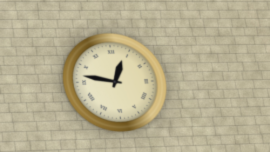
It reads 12,47
